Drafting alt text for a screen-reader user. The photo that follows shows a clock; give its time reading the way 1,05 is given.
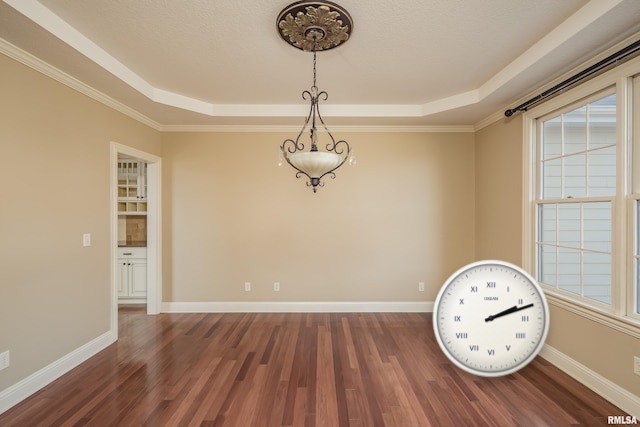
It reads 2,12
